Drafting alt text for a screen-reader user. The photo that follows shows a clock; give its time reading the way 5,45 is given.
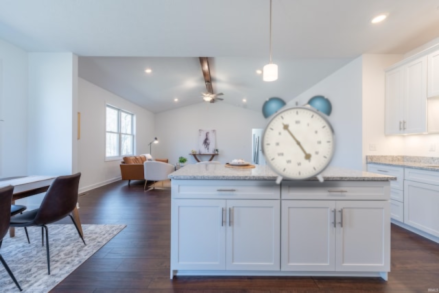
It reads 4,54
